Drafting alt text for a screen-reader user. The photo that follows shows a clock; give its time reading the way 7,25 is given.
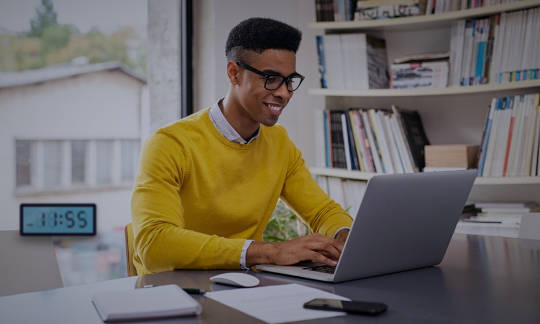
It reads 11,55
